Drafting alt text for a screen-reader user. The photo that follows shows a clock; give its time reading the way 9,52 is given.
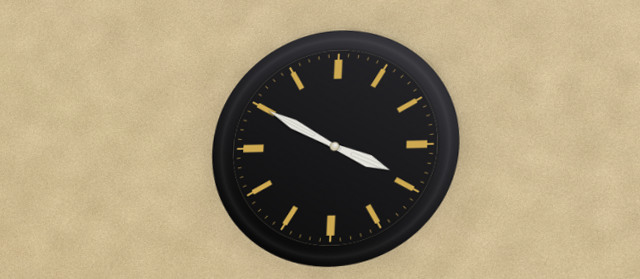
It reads 3,50
